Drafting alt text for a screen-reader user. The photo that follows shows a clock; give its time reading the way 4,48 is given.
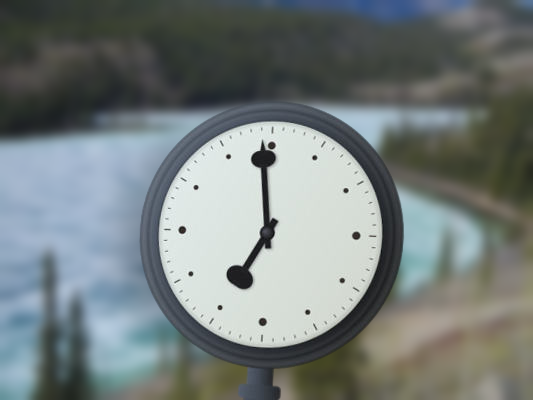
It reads 6,59
